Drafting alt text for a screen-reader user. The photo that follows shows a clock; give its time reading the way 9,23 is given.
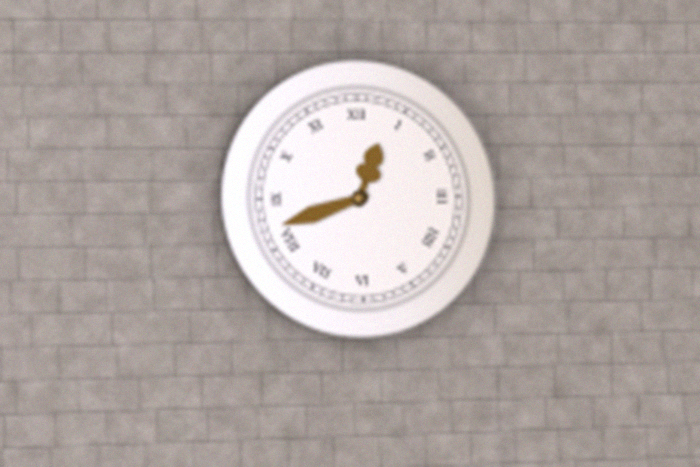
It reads 12,42
